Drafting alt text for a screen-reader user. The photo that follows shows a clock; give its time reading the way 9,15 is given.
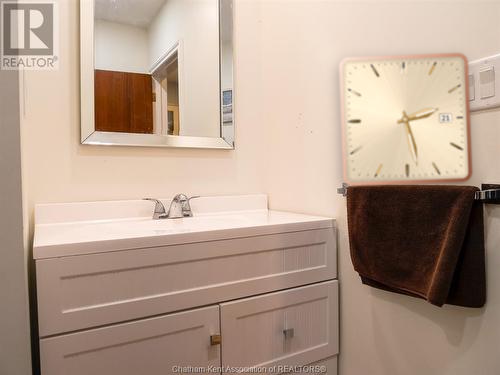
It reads 2,28
